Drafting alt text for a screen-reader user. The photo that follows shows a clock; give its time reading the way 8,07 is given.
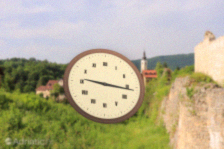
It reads 9,16
